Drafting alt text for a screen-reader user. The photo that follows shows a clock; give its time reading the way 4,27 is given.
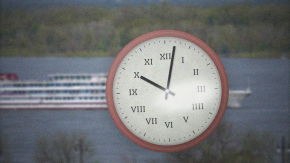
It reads 10,02
